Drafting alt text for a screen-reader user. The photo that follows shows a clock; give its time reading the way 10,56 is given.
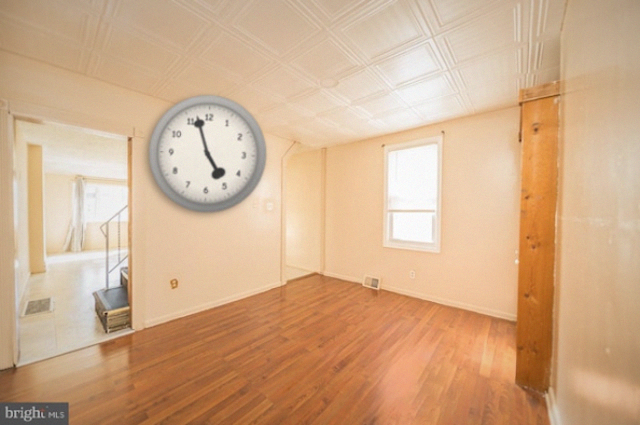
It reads 4,57
